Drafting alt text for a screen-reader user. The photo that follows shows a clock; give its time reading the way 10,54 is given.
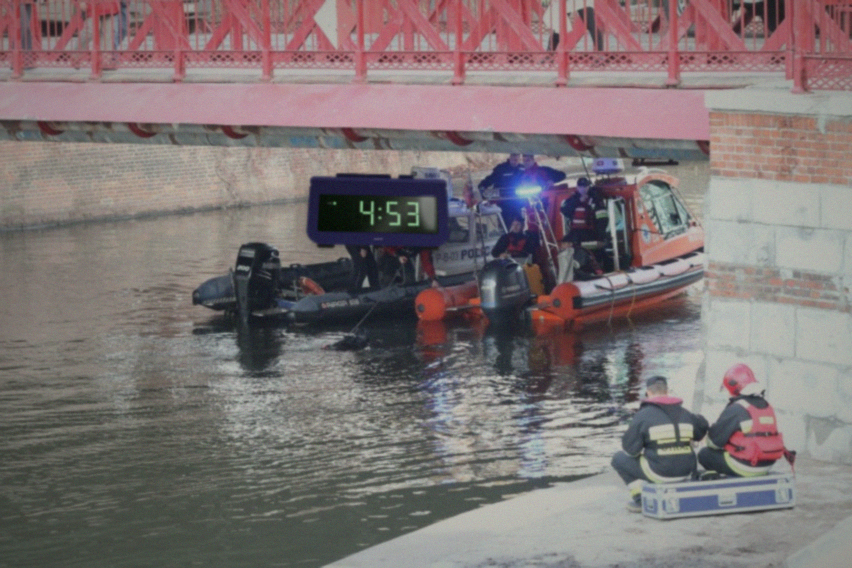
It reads 4,53
